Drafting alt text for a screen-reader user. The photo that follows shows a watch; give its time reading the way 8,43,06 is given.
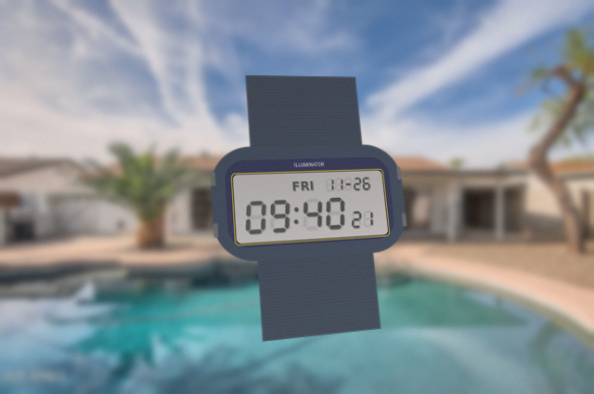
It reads 9,40,21
